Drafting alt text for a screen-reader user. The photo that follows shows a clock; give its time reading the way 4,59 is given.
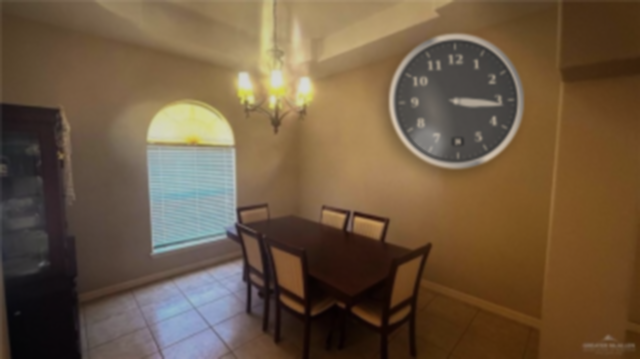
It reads 3,16
